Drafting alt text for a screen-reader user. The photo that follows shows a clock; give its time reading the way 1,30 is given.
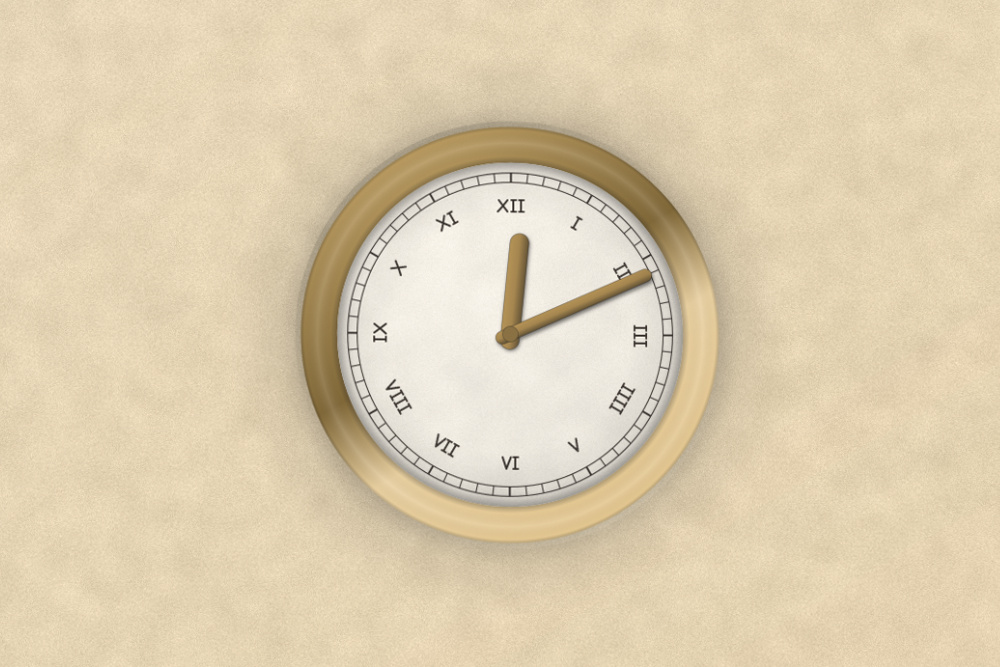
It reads 12,11
